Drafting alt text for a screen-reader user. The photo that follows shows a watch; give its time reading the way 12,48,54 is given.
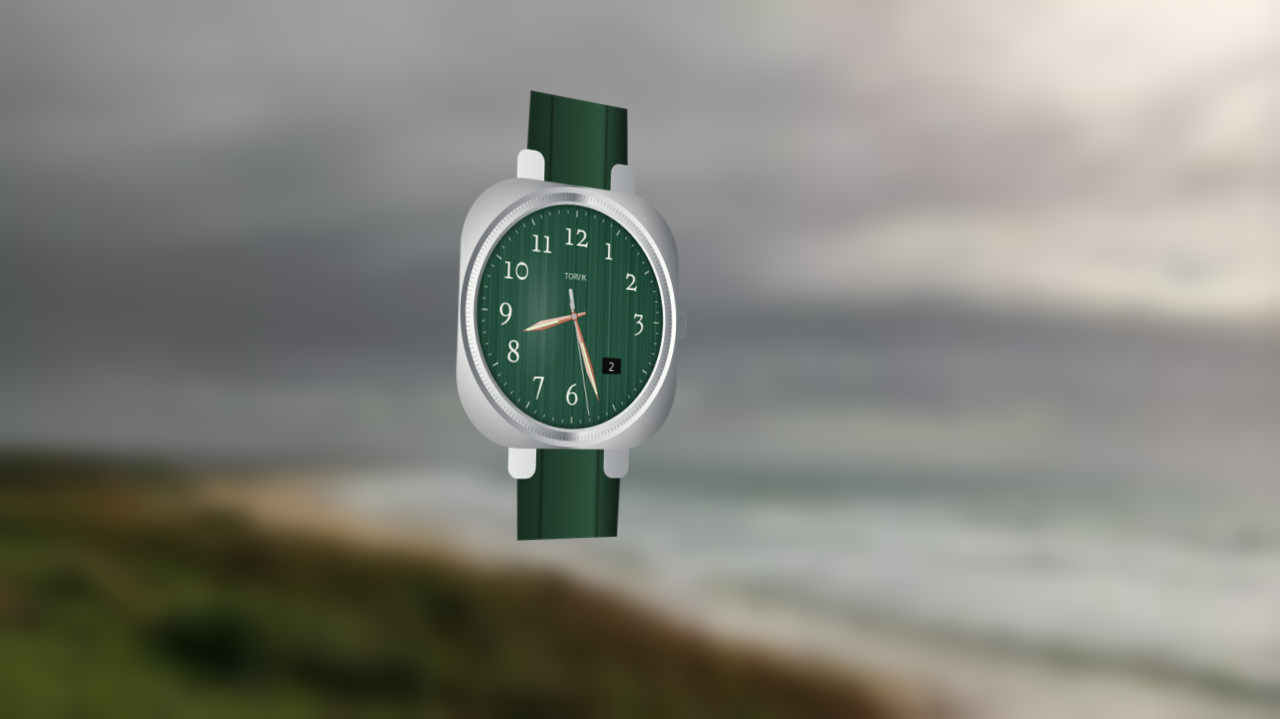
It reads 8,26,28
